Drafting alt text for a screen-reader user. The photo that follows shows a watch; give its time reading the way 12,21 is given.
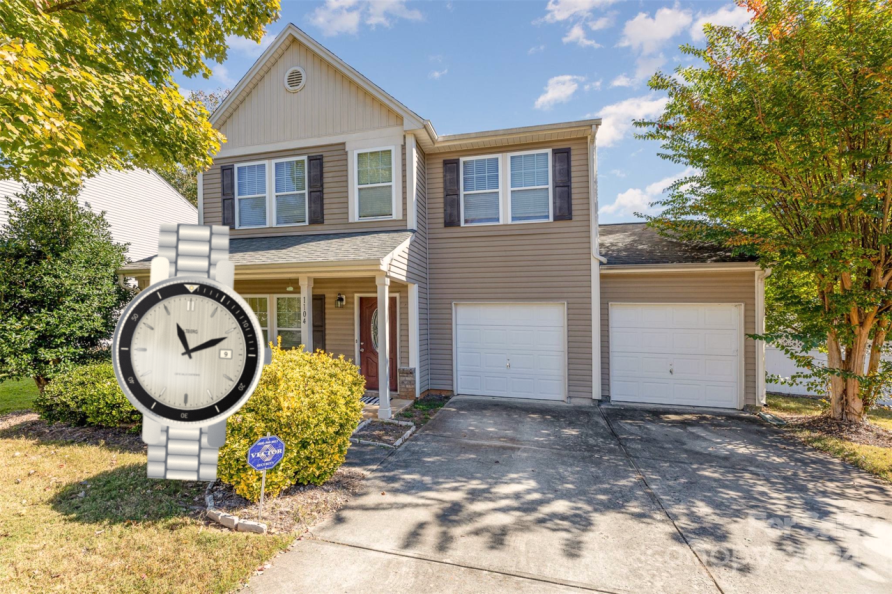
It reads 11,11
